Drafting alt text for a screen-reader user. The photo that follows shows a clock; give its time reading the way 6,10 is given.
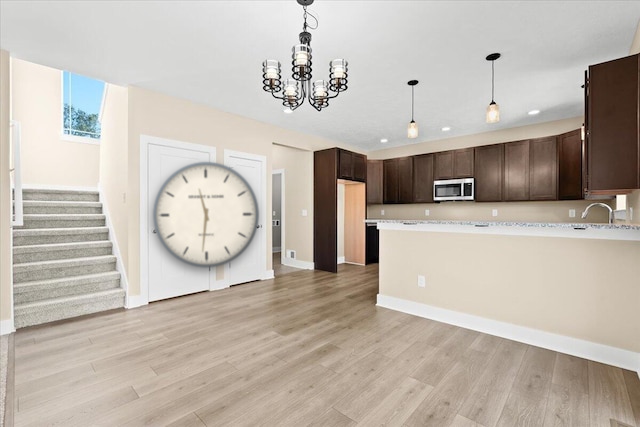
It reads 11,31
